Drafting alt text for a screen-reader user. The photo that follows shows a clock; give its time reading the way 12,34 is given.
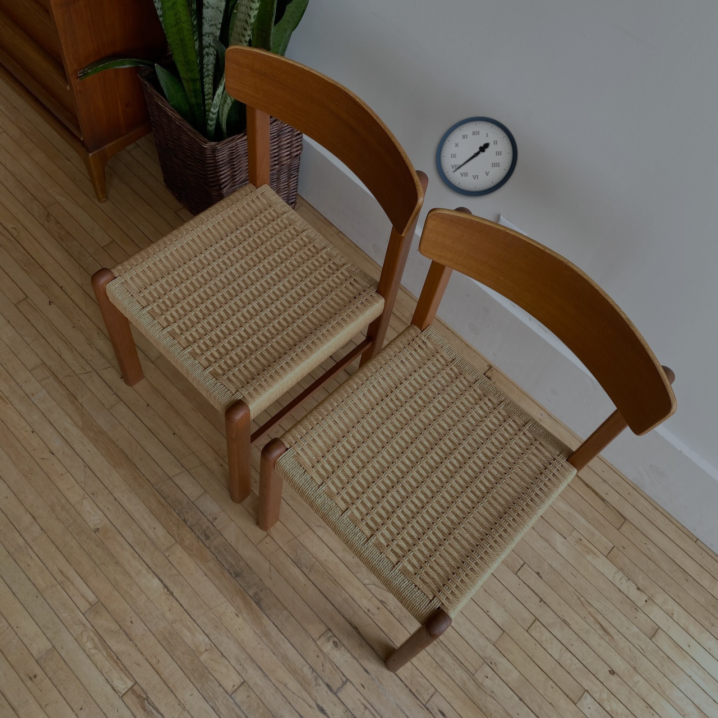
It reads 1,39
